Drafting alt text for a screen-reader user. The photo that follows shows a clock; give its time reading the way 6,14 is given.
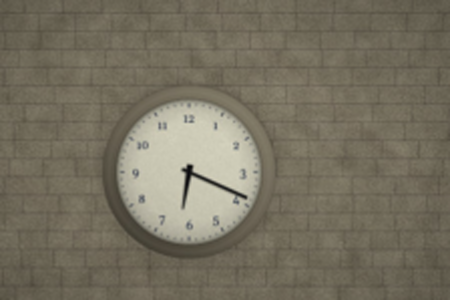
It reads 6,19
